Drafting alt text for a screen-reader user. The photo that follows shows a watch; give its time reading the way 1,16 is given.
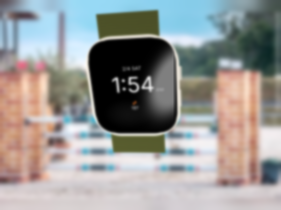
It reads 1,54
